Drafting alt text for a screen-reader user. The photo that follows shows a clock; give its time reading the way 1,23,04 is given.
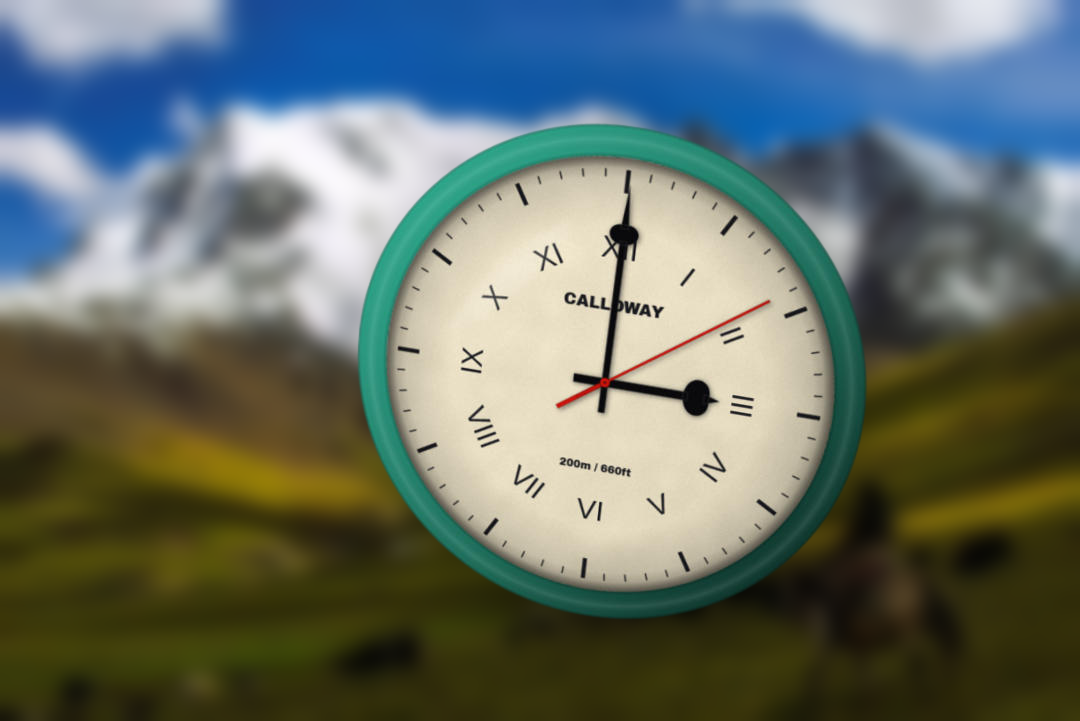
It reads 3,00,09
